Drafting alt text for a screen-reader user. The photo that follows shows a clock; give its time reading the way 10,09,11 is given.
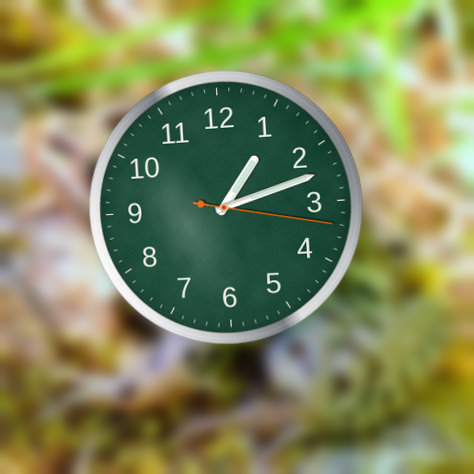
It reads 1,12,17
